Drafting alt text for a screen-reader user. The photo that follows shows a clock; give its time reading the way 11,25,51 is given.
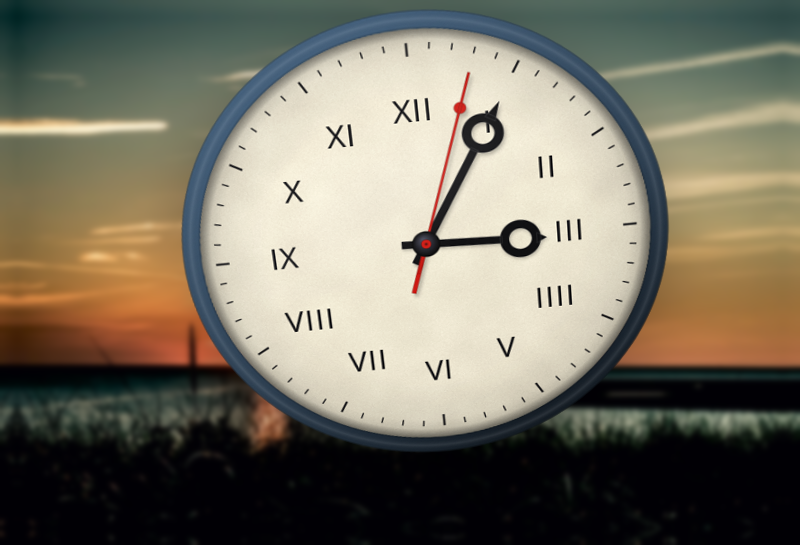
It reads 3,05,03
